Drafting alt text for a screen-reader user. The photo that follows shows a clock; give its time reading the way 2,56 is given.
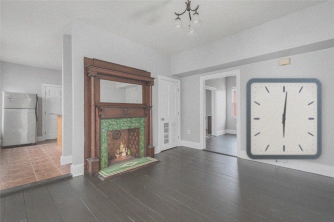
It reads 6,01
